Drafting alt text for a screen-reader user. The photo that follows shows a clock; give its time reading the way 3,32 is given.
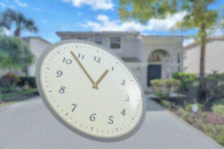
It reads 12,53
